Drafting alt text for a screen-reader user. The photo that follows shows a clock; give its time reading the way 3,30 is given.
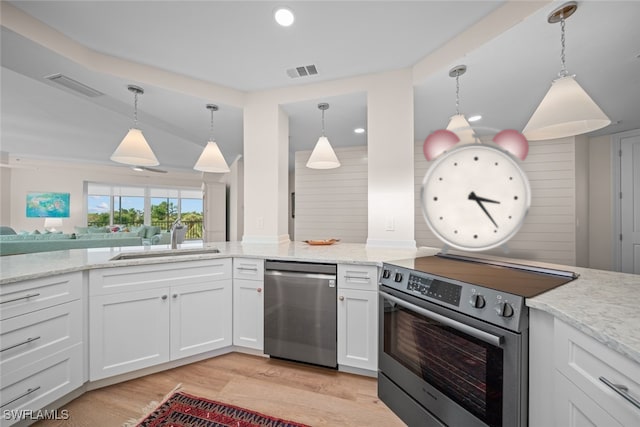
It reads 3,24
